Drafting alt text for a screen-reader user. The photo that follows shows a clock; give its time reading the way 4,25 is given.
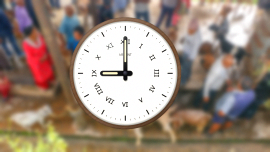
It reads 9,00
